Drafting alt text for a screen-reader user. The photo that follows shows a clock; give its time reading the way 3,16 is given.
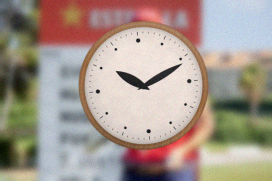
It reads 10,11
